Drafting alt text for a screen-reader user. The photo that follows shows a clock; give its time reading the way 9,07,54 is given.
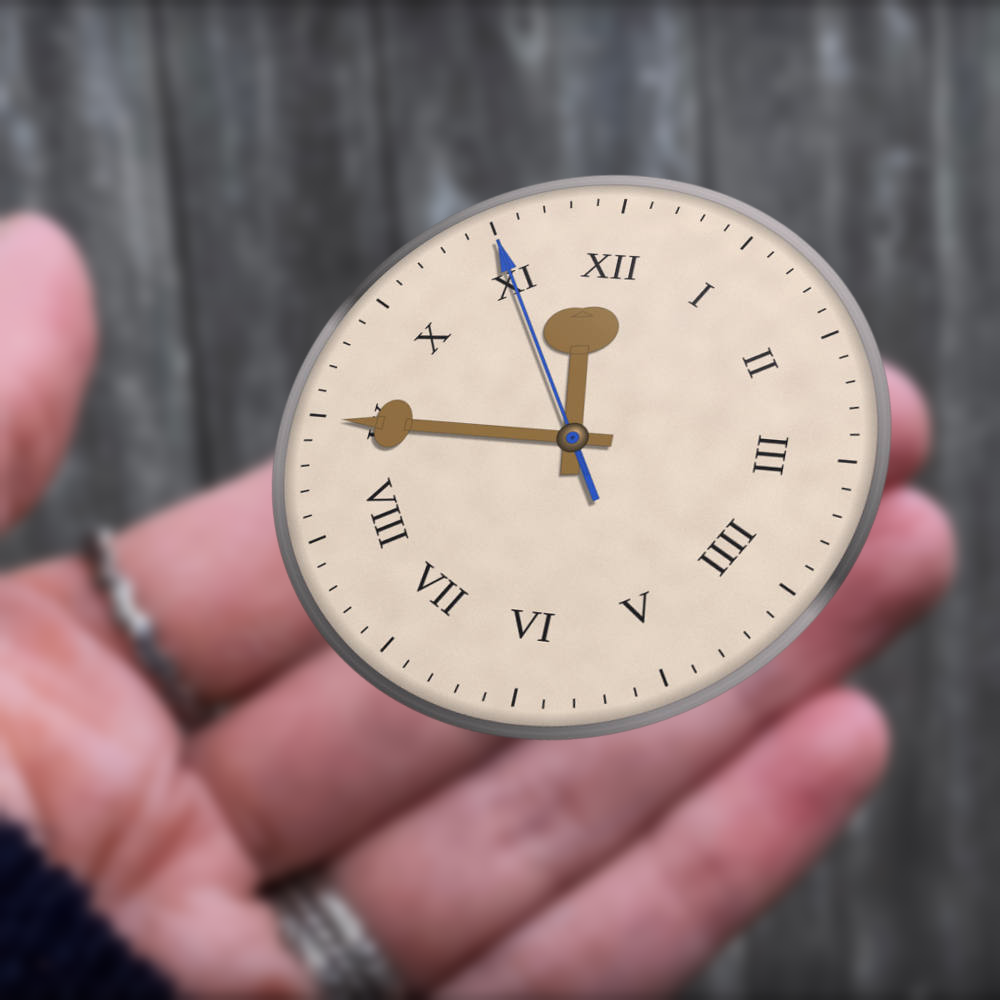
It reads 11,44,55
